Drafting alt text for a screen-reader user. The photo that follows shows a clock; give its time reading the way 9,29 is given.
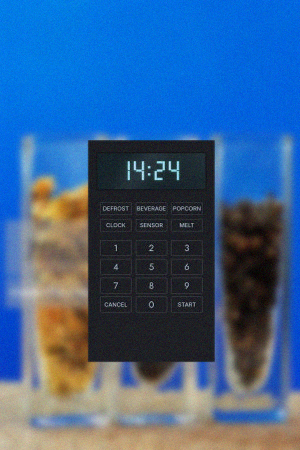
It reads 14,24
